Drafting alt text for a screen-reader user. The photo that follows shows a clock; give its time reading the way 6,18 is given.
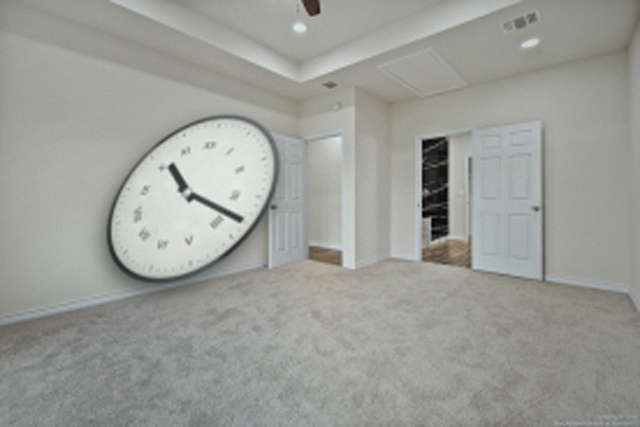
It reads 10,18
